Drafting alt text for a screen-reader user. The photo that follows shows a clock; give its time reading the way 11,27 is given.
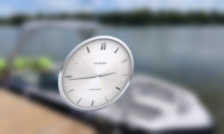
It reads 2,44
